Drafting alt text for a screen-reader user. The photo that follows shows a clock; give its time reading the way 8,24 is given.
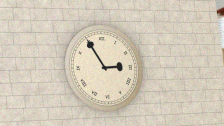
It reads 2,55
